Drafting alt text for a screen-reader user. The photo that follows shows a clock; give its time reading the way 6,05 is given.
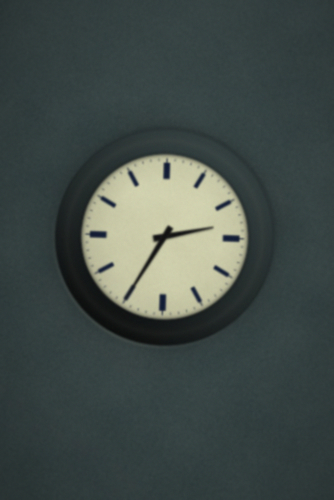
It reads 2,35
